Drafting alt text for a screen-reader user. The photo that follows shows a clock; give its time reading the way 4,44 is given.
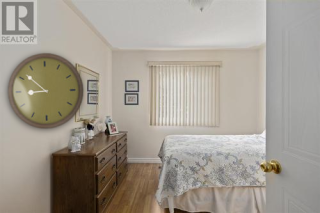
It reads 8,52
